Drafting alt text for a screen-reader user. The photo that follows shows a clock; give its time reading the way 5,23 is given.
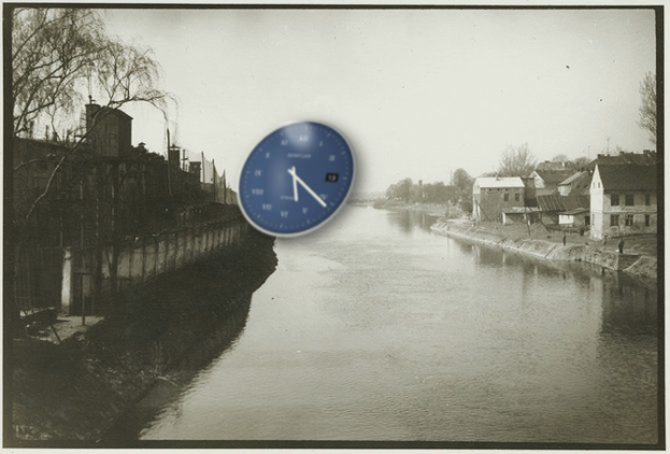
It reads 5,21
